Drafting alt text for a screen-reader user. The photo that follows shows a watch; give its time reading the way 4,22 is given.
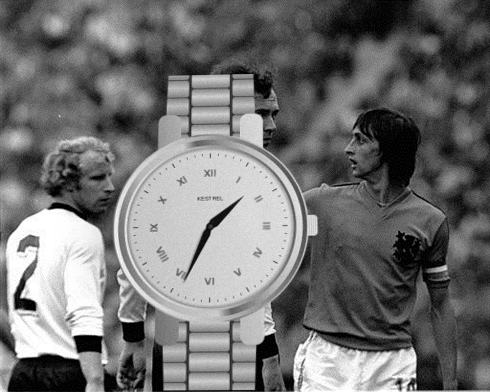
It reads 1,34
